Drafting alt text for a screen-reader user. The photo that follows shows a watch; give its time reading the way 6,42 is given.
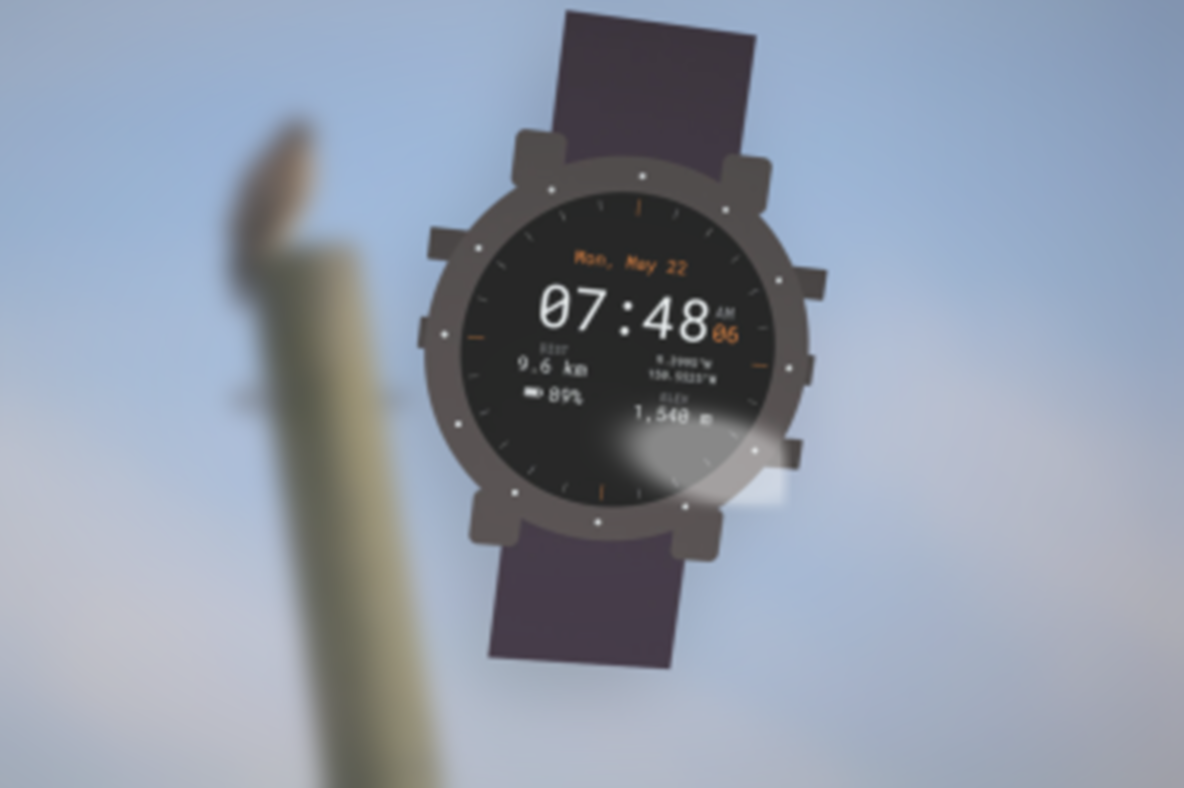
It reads 7,48
